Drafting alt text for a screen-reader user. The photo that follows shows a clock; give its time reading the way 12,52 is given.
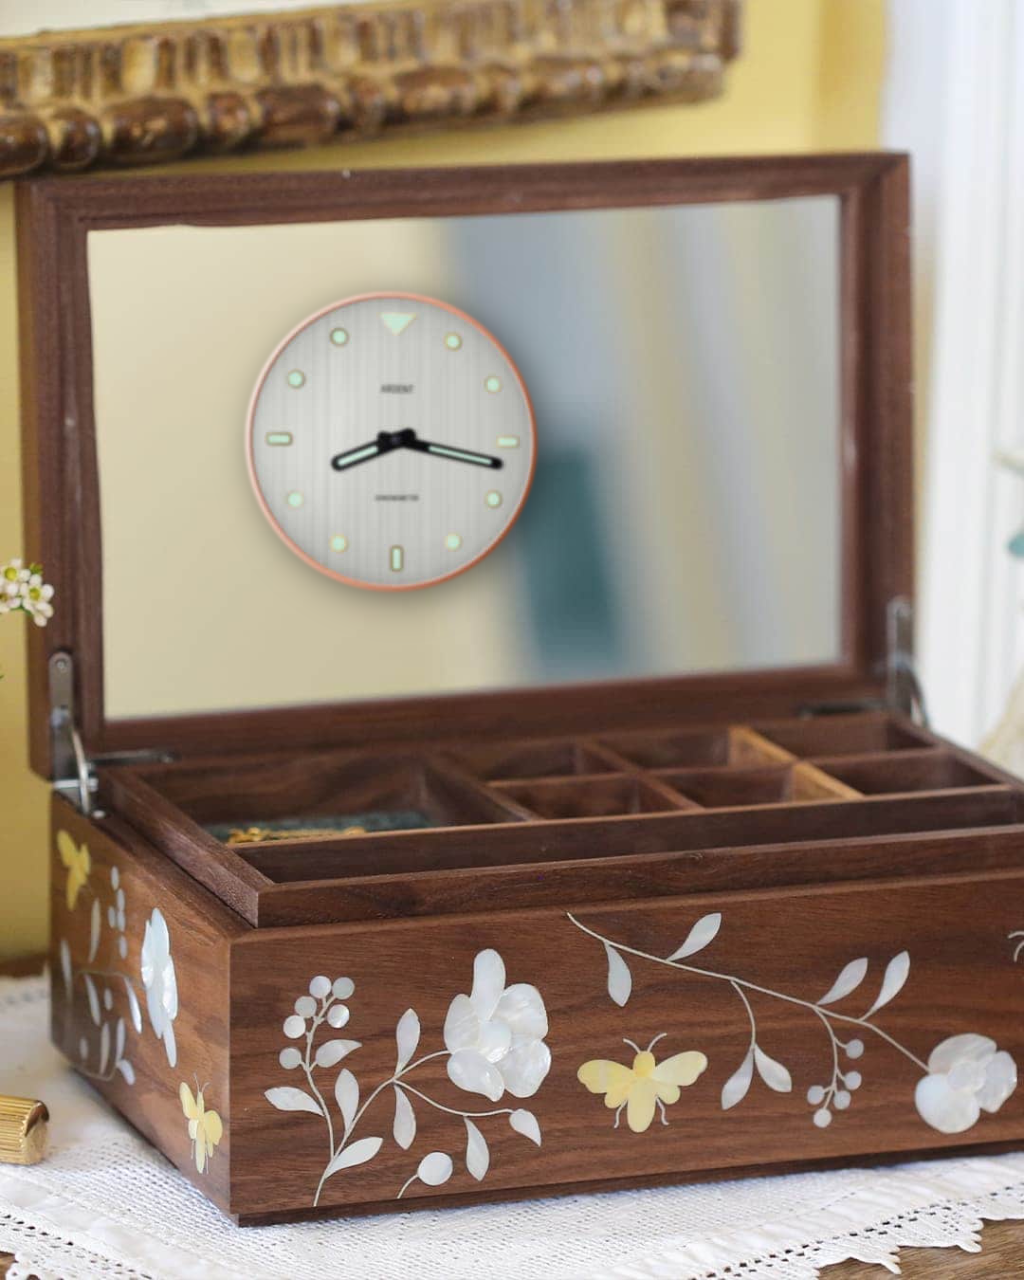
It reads 8,17
